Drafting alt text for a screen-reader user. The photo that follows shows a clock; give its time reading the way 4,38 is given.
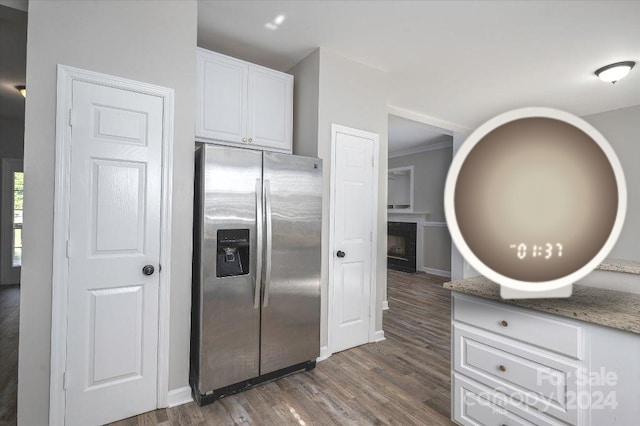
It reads 1,37
